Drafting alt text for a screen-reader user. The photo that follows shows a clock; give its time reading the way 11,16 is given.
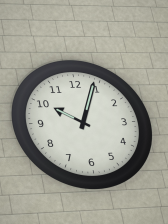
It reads 10,04
